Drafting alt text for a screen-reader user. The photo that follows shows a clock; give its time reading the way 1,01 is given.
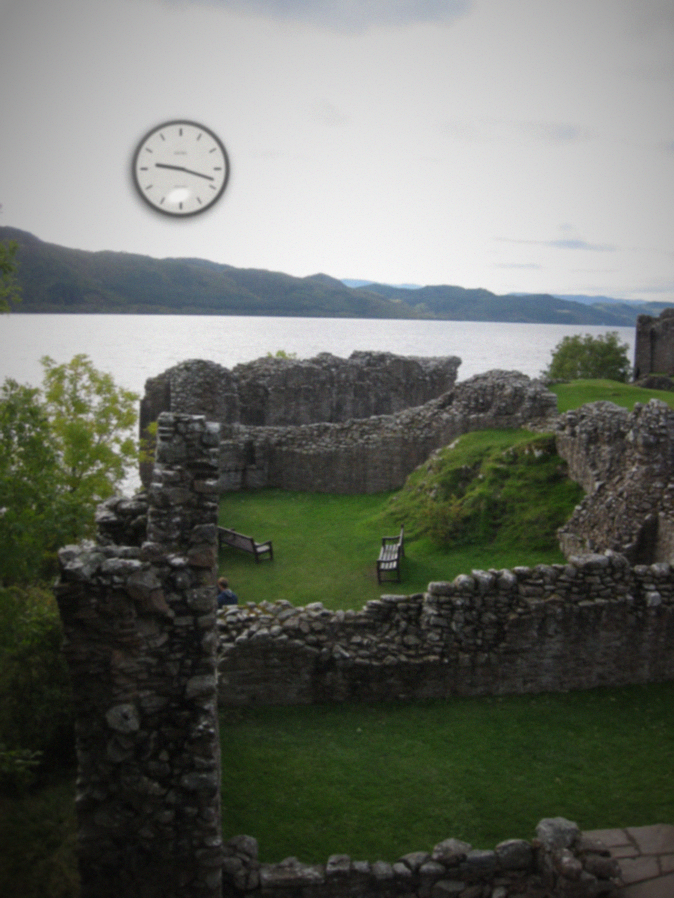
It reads 9,18
